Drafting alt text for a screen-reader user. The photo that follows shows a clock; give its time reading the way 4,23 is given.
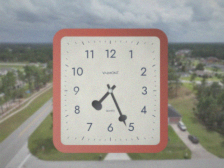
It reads 7,26
